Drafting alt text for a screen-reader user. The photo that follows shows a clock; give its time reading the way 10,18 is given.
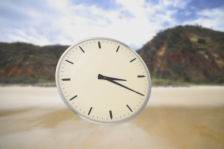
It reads 3,20
